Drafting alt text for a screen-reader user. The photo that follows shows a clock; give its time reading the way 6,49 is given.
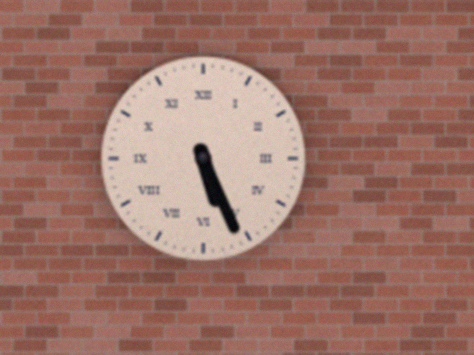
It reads 5,26
